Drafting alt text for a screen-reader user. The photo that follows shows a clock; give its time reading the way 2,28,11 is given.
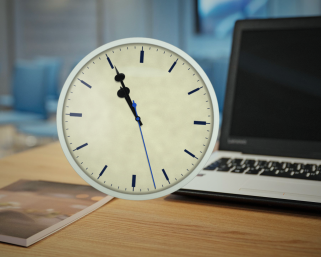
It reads 10,55,27
